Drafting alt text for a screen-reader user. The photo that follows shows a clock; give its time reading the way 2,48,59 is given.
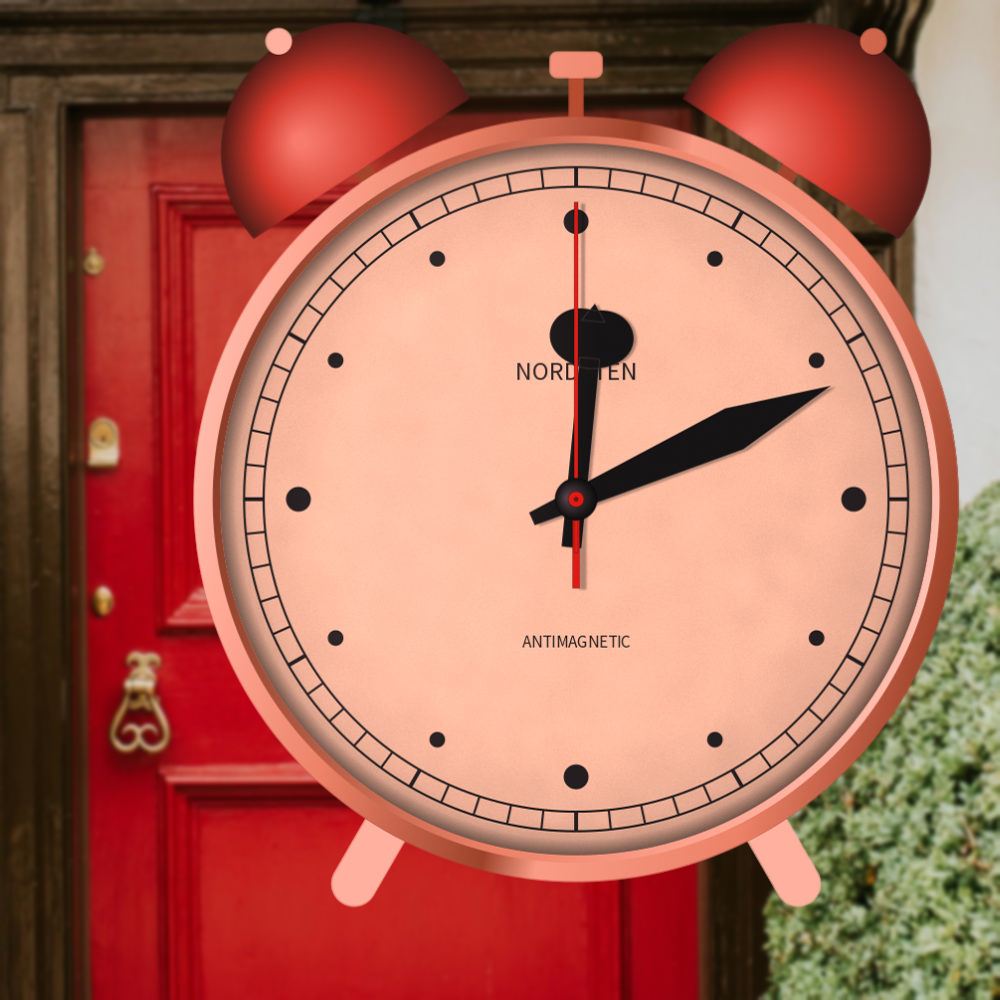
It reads 12,11,00
